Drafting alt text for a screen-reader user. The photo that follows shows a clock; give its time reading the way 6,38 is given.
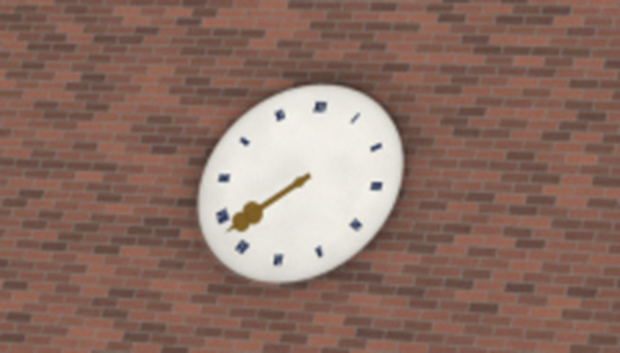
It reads 7,38
